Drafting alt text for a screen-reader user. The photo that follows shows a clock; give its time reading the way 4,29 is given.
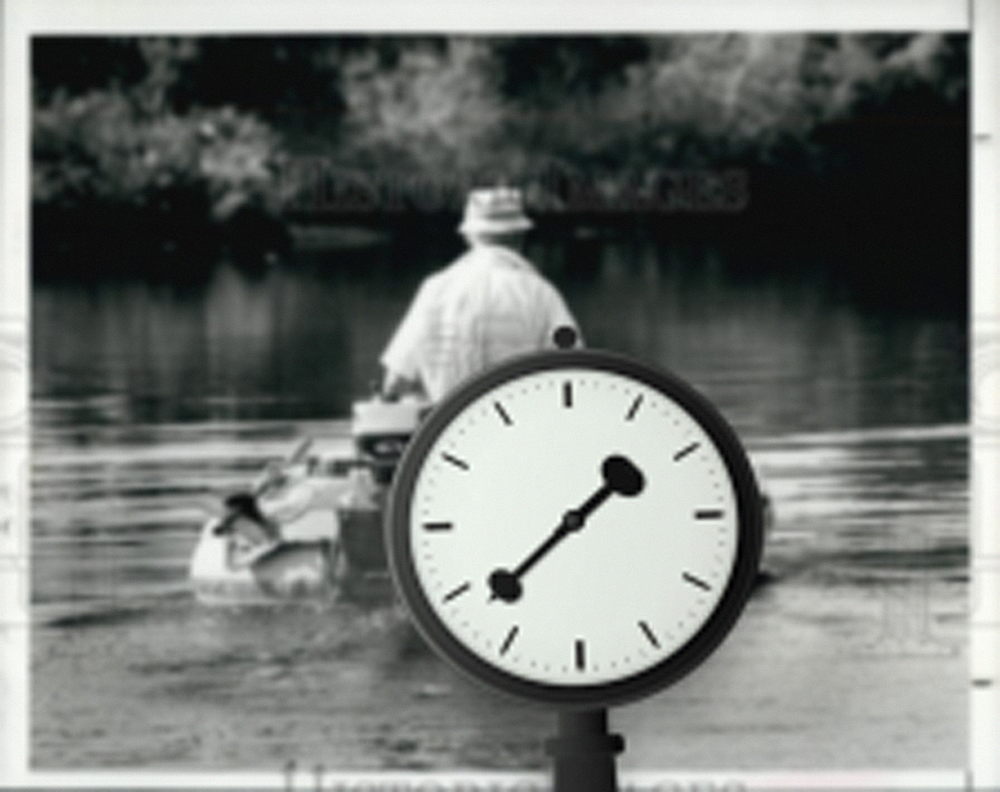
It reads 1,38
